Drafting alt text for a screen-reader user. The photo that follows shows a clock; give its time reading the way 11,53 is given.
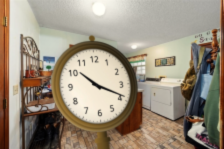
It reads 10,19
